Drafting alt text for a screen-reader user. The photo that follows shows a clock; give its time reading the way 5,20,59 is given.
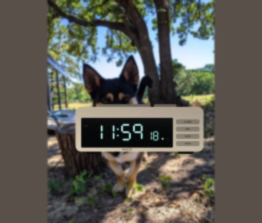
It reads 11,59,18
